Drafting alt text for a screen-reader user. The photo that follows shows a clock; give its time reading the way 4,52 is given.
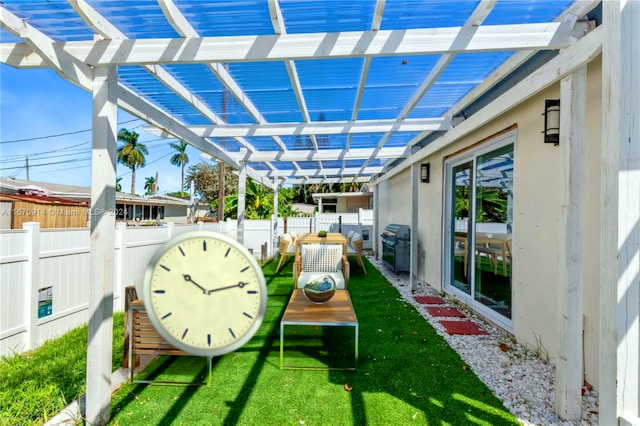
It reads 10,13
